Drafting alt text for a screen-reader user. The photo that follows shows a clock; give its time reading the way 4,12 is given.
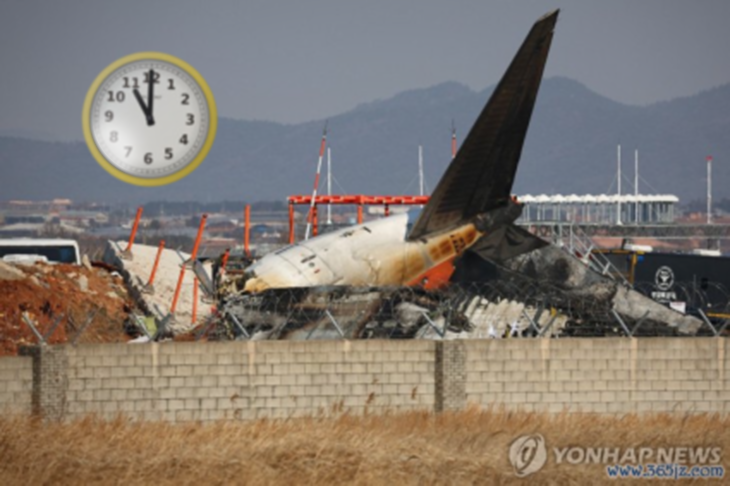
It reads 11,00
